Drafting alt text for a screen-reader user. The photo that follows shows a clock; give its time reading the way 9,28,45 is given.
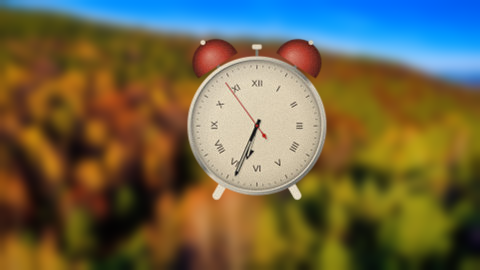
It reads 6,33,54
